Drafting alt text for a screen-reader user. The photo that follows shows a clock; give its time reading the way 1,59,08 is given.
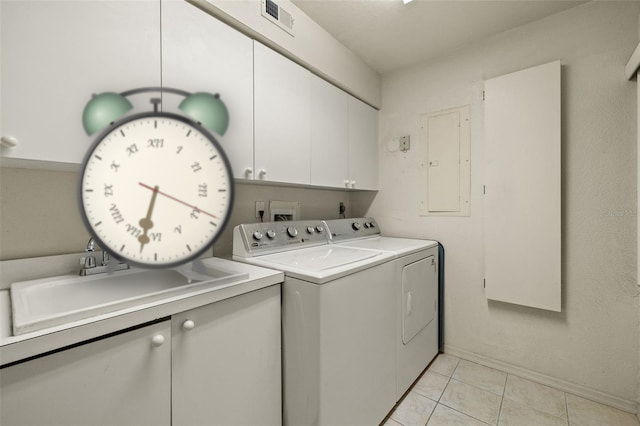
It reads 6,32,19
